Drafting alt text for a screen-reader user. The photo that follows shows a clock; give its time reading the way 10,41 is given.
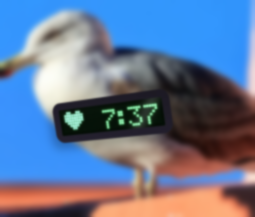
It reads 7,37
